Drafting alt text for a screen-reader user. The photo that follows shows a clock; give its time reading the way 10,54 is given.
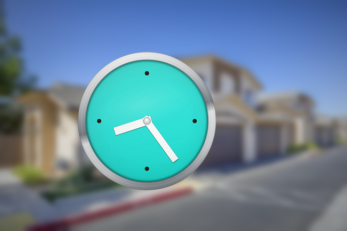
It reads 8,24
